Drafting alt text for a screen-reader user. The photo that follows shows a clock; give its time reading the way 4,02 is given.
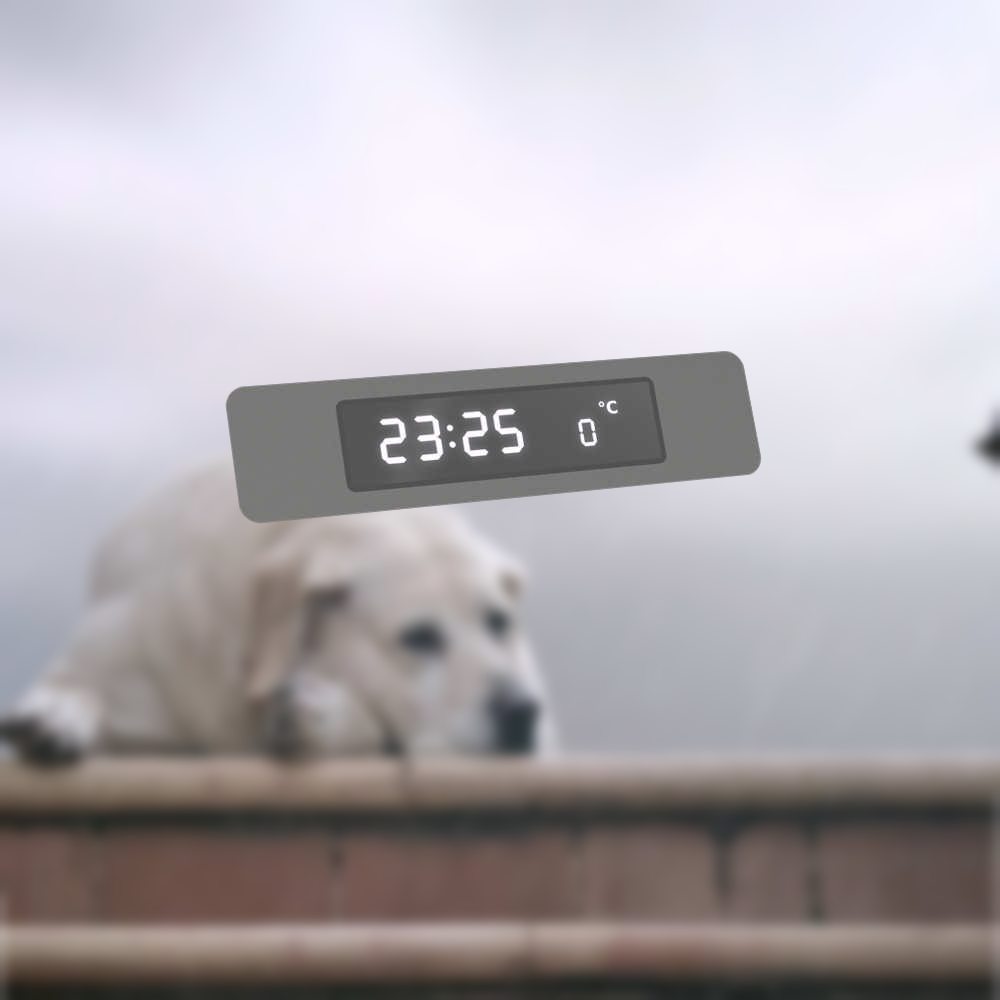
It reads 23,25
